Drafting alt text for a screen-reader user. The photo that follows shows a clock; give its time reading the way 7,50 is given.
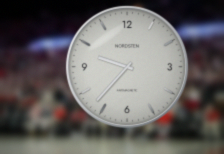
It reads 9,37
